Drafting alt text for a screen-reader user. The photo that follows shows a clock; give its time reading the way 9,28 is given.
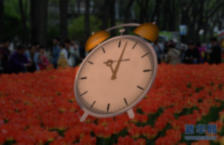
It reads 11,02
